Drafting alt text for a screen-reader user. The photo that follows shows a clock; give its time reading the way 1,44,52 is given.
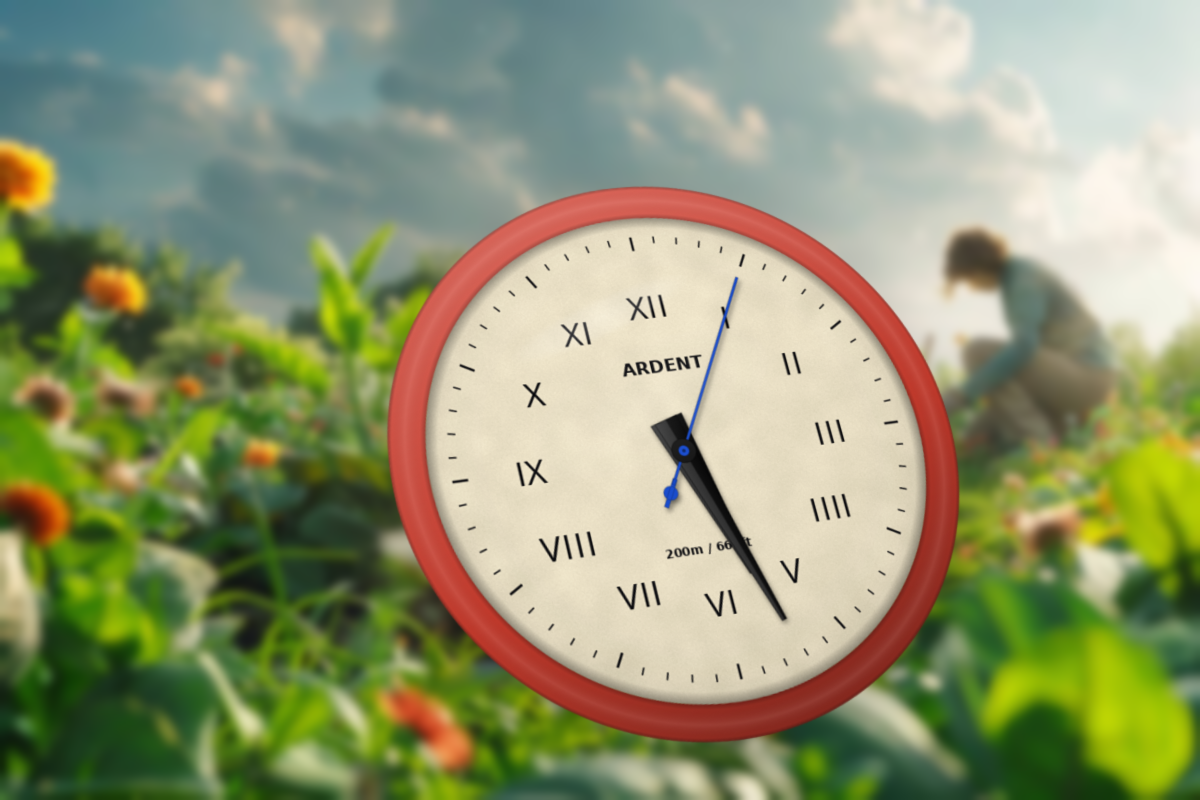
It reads 5,27,05
